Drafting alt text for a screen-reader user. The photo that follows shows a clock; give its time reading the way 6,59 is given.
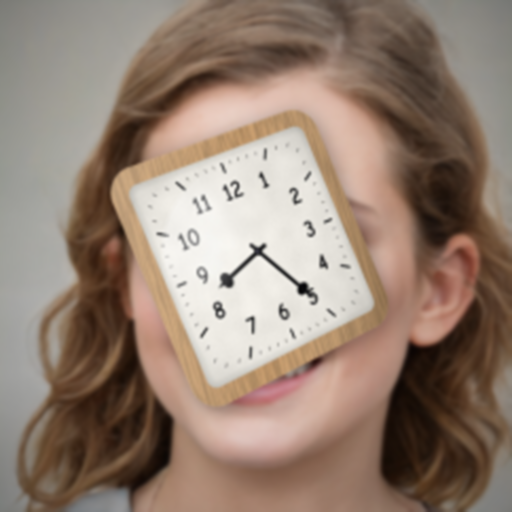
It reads 8,25
